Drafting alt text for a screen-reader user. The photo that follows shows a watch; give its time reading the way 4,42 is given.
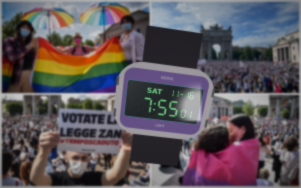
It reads 7,55
